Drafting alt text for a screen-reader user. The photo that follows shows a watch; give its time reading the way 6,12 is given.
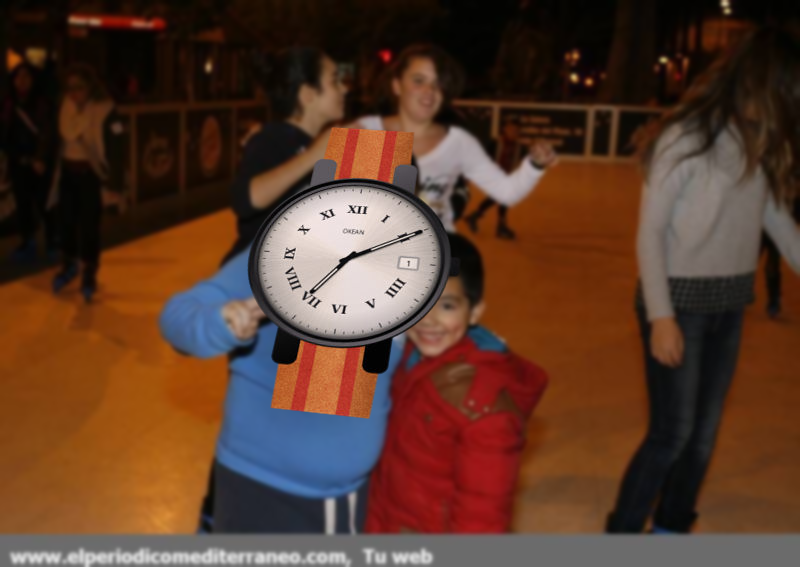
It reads 7,10
